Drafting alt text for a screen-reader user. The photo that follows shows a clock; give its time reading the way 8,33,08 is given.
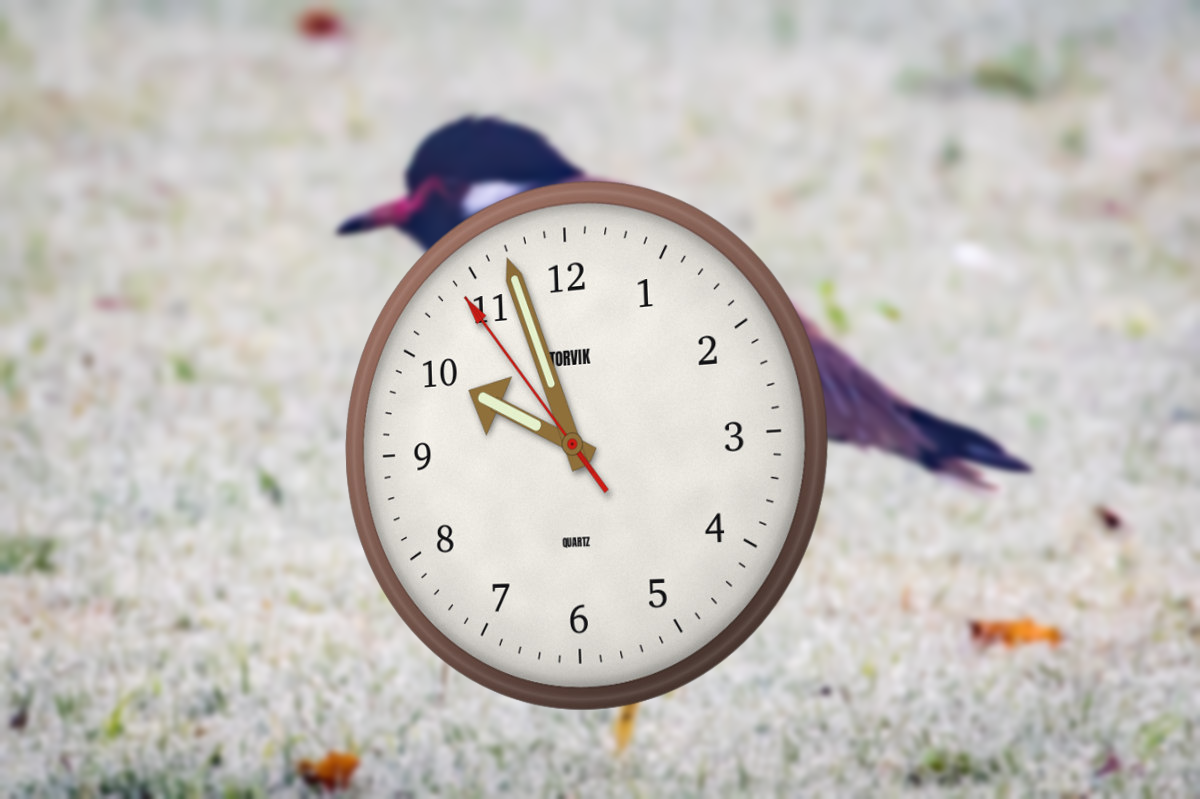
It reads 9,56,54
